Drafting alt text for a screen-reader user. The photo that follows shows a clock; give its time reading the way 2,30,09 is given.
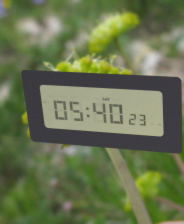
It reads 5,40,23
